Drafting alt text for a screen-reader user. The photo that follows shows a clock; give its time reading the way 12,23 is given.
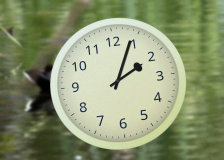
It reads 2,04
